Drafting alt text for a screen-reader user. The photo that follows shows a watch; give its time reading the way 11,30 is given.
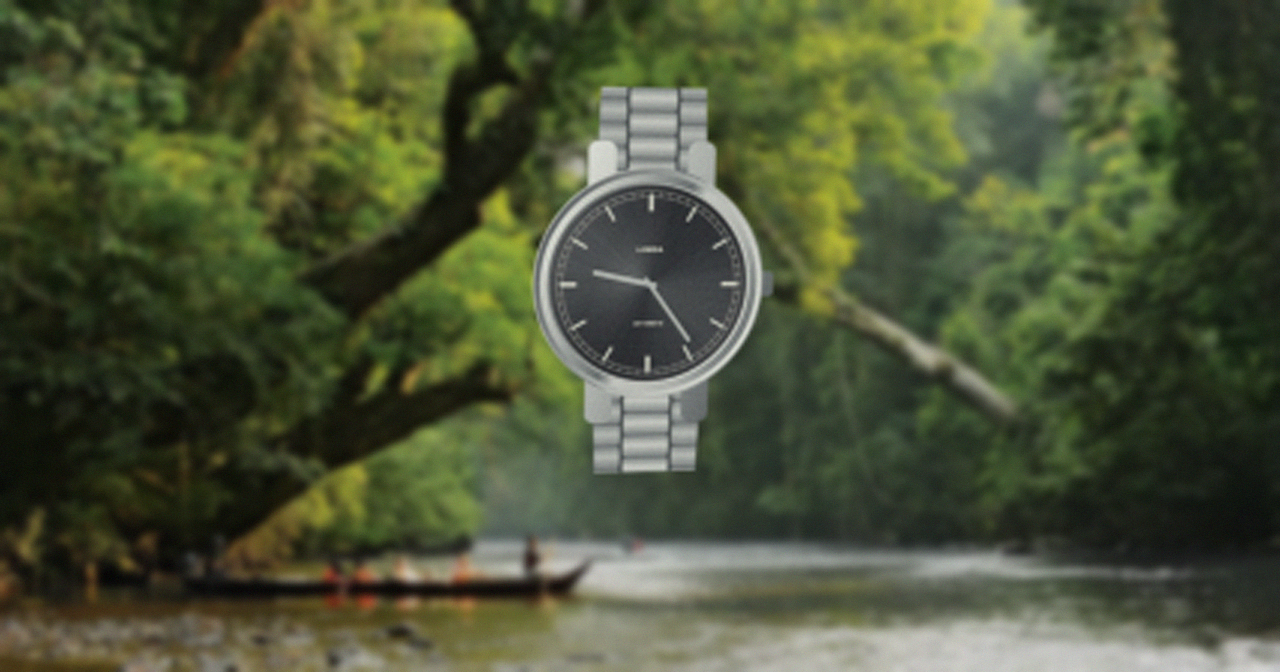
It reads 9,24
